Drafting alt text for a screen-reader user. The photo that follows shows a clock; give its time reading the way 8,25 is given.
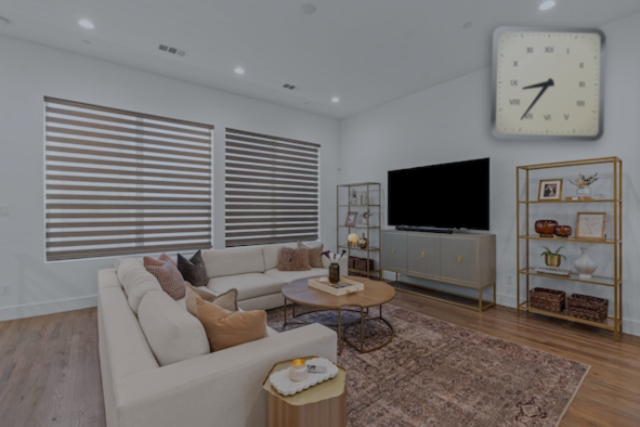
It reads 8,36
